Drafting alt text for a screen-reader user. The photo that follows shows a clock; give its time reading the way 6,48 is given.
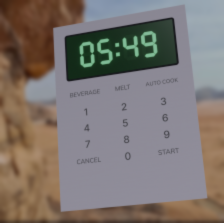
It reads 5,49
